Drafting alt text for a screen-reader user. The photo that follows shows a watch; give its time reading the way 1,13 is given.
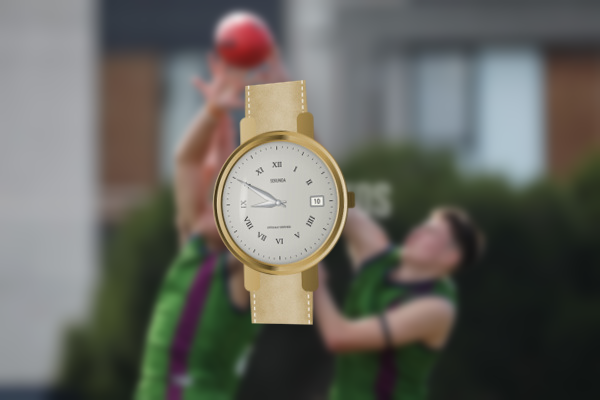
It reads 8,50
